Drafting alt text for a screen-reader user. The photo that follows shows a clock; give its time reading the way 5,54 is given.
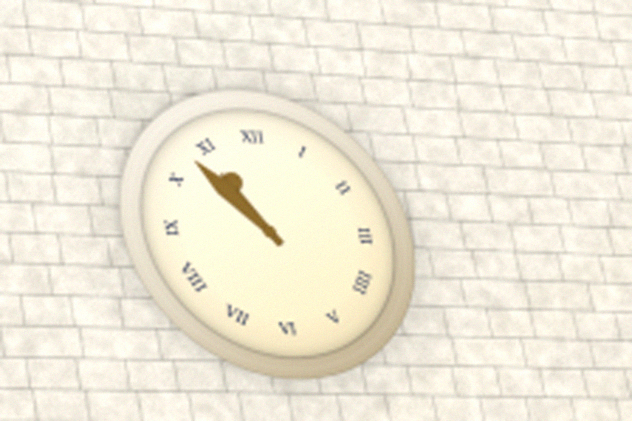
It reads 10,53
